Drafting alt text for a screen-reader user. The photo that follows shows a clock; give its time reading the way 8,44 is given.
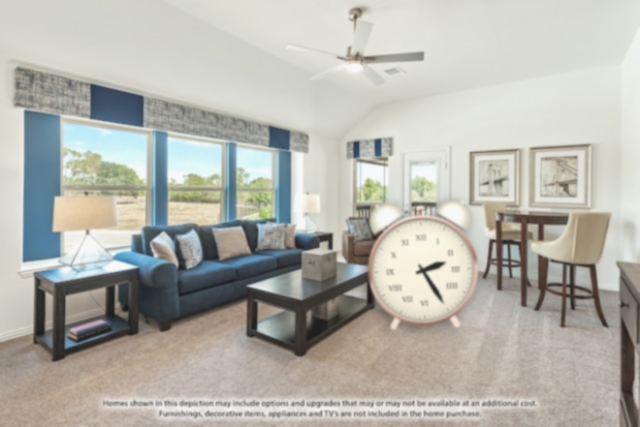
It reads 2,25
